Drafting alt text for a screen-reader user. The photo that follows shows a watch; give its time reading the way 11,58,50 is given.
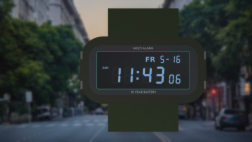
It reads 11,43,06
